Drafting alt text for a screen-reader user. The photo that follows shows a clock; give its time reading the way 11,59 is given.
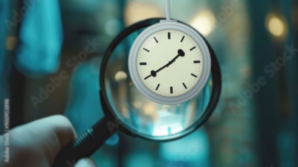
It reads 1,40
